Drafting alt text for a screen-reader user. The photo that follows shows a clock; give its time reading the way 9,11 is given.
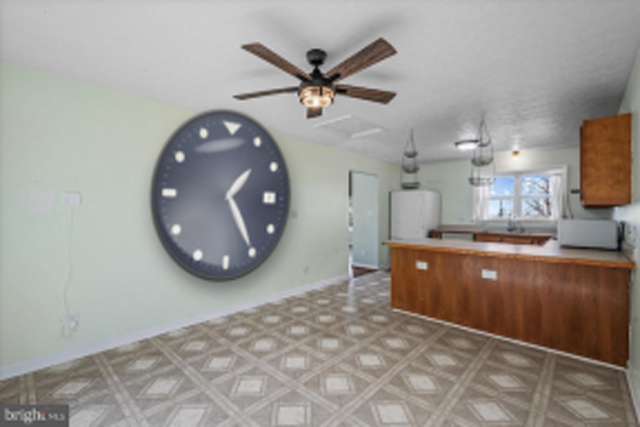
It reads 1,25
